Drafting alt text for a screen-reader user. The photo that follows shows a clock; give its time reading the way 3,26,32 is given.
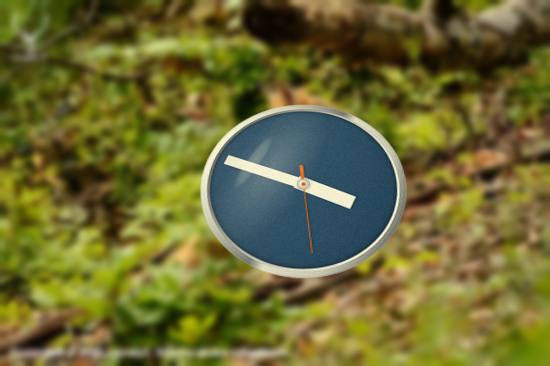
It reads 3,48,29
